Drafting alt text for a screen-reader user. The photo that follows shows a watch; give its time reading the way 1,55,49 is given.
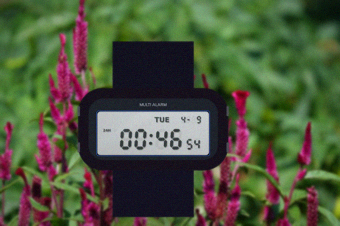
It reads 0,46,54
